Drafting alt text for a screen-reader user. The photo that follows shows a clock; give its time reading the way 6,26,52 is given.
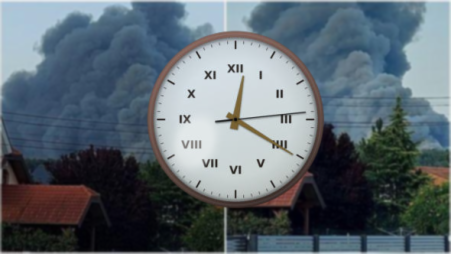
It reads 12,20,14
